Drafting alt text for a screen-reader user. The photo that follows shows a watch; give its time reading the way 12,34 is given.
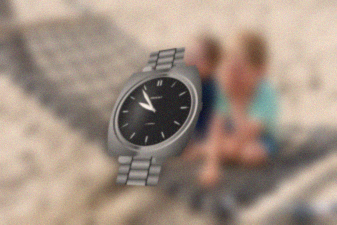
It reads 9,54
